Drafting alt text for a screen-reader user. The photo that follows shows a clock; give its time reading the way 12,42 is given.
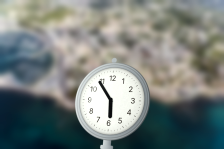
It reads 5,54
